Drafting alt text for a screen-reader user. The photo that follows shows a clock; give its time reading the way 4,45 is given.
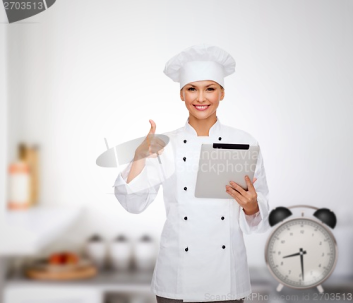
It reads 8,29
